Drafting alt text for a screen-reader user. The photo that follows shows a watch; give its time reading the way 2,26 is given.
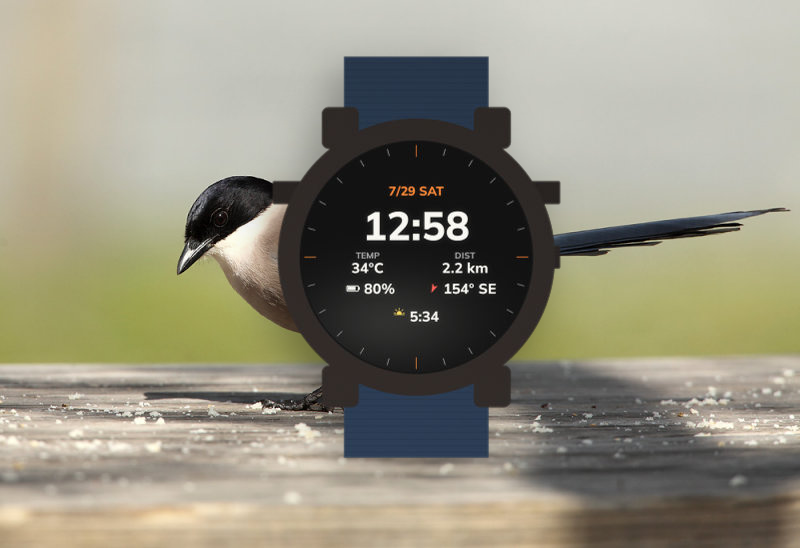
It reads 12,58
